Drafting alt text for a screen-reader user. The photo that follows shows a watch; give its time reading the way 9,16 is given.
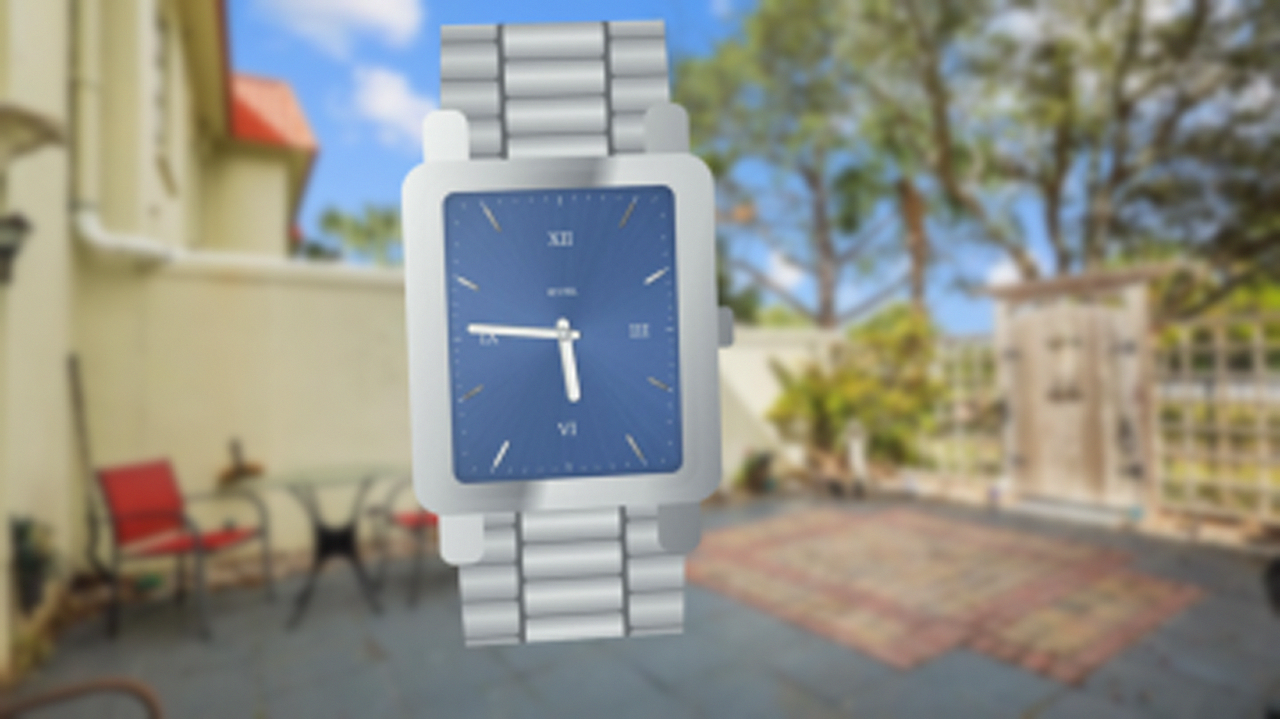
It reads 5,46
